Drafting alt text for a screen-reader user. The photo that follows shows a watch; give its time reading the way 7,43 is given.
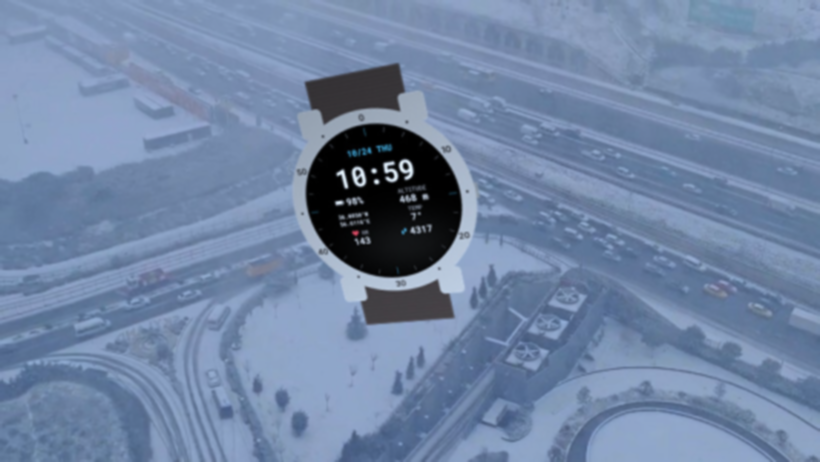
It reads 10,59
